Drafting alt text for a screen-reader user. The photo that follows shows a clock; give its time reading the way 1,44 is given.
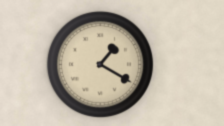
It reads 1,20
